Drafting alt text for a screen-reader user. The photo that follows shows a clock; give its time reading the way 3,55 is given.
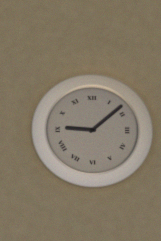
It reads 9,08
